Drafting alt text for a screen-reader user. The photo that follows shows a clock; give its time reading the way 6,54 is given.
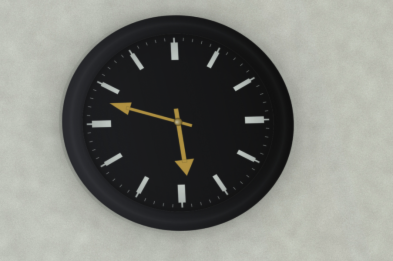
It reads 5,48
